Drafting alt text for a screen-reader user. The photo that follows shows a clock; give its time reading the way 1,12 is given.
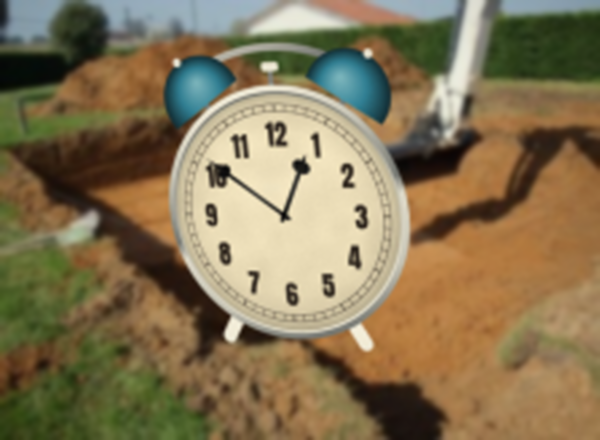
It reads 12,51
